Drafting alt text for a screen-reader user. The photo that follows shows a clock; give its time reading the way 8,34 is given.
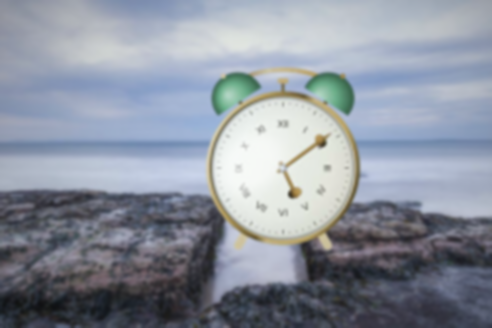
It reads 5,09
